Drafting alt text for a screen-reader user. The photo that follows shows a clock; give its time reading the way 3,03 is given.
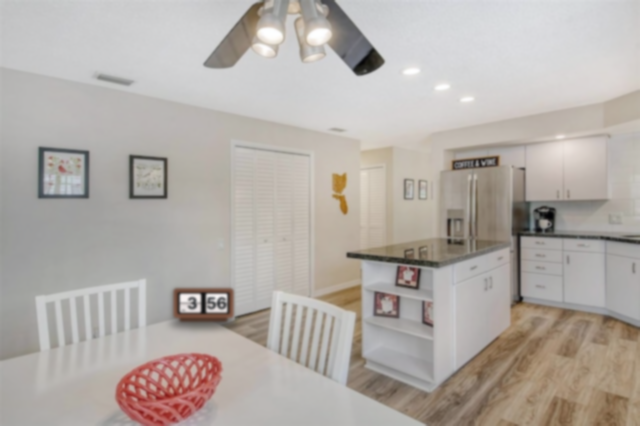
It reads 3,56
